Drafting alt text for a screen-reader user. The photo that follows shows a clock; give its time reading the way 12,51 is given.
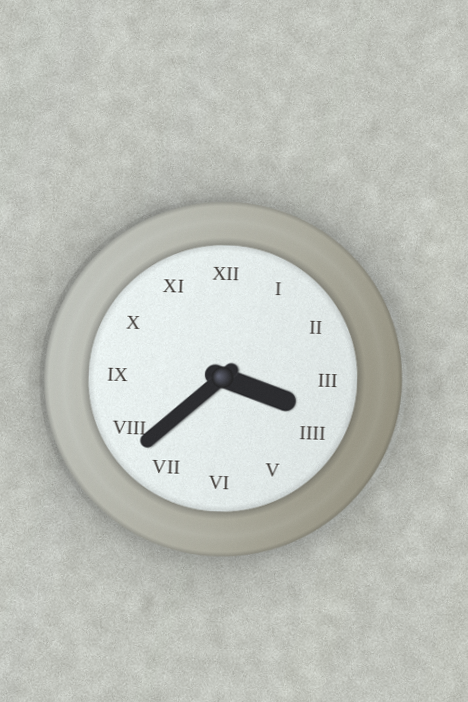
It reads 3,38
